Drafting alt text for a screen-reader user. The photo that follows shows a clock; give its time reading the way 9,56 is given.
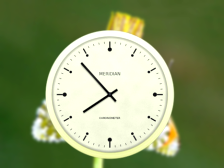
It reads 7,53
